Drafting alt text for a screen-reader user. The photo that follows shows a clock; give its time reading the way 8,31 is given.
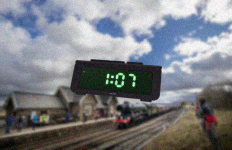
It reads 1,07
